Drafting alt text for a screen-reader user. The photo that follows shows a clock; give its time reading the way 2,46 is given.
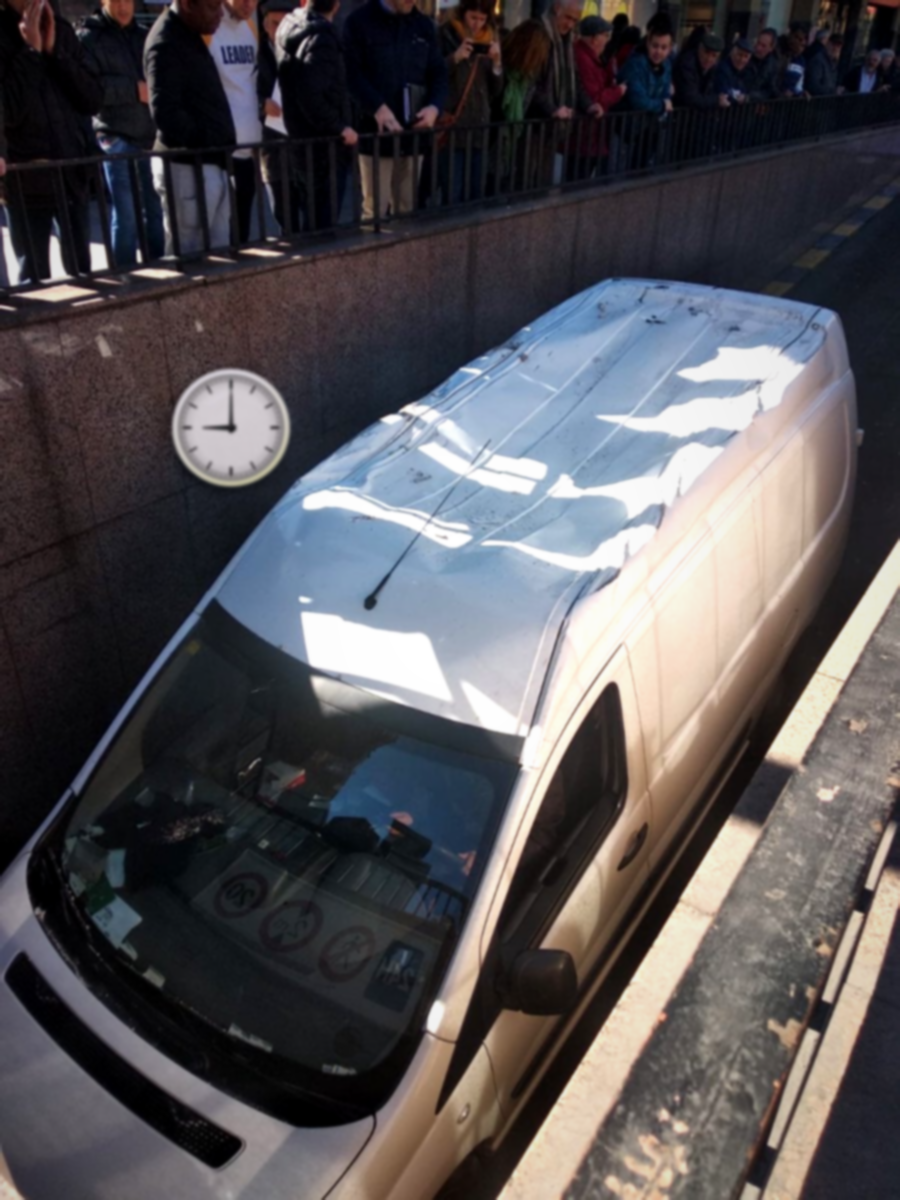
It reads 9,00
